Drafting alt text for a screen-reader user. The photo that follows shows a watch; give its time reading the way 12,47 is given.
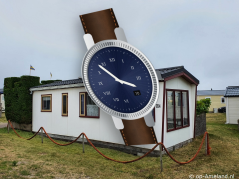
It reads 3,53
